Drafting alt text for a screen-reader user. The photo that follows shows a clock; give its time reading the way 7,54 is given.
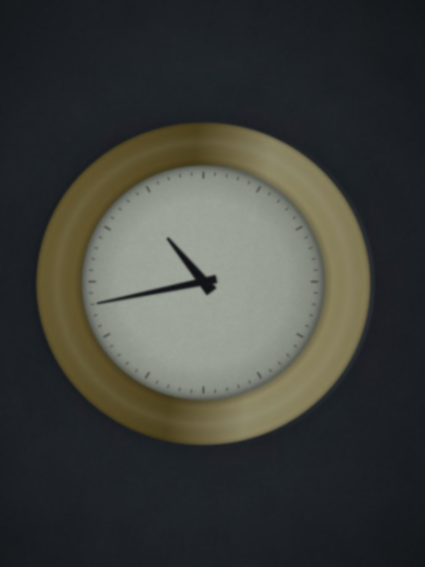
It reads 10,43
